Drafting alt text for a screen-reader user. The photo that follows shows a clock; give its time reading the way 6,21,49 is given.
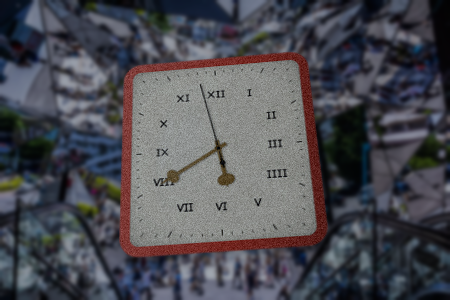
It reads 5,39,58
